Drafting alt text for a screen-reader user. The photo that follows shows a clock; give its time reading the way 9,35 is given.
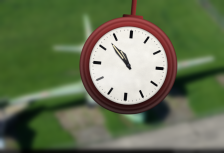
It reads 10,53
